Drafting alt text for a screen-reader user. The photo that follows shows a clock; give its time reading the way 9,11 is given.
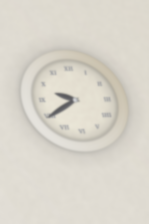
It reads 9,40
